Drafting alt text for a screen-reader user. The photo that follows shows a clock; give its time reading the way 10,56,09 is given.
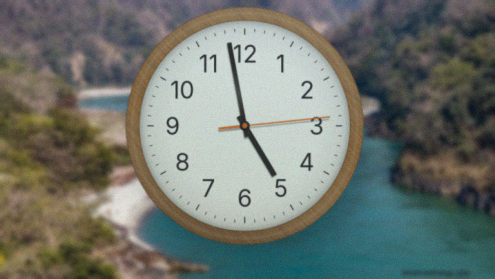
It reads 4,58,14
